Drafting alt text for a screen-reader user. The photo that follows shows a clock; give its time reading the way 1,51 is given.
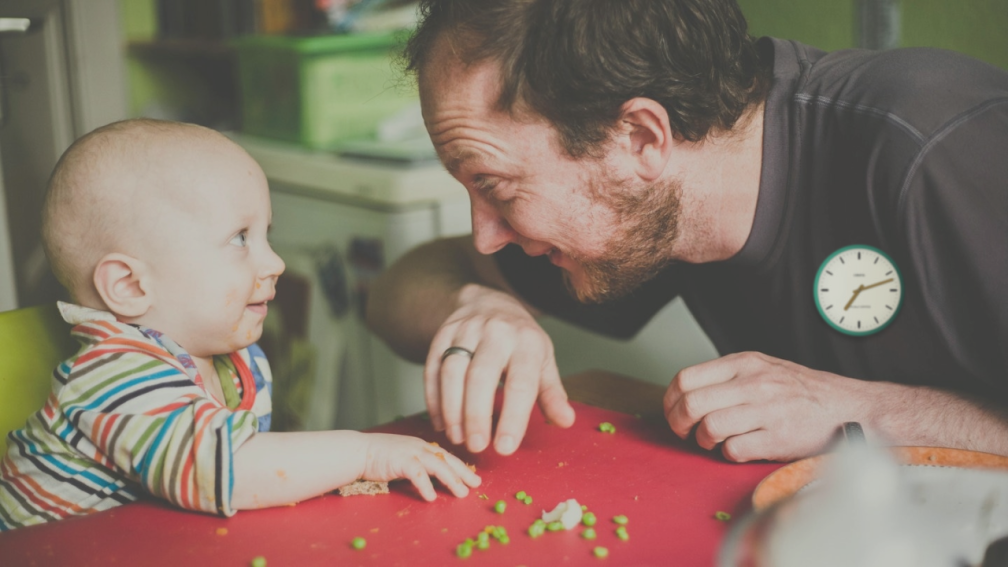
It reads 7,12
